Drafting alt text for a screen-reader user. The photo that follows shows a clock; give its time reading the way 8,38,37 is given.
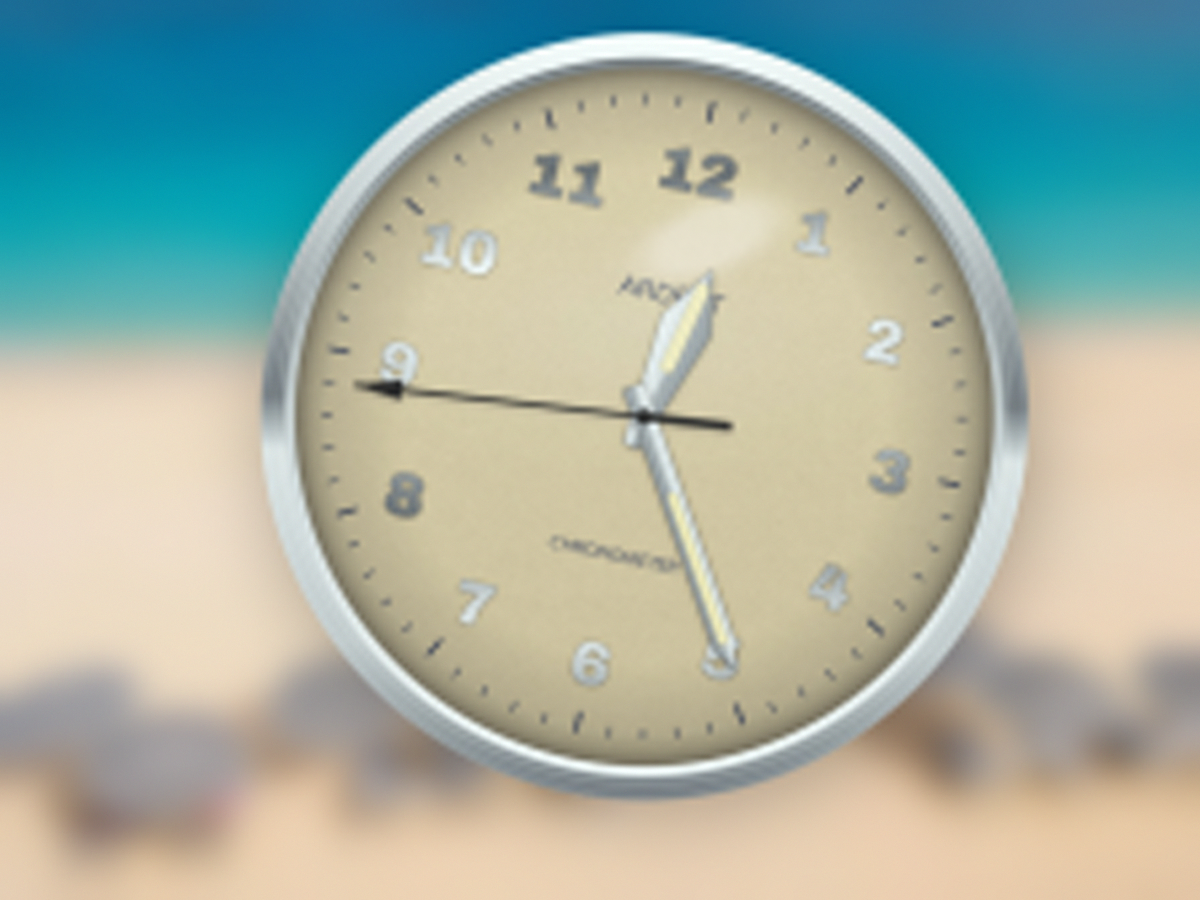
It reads 12,24,44
